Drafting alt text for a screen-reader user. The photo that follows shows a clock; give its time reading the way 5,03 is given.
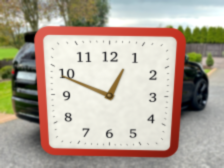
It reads 12,49
